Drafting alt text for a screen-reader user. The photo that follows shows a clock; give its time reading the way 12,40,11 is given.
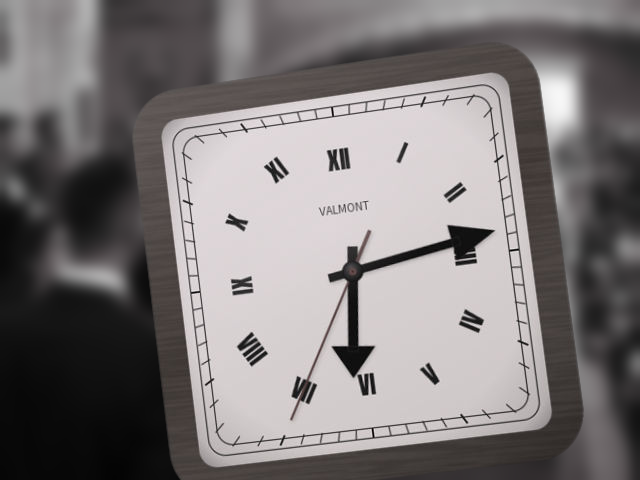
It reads 6,13,35
